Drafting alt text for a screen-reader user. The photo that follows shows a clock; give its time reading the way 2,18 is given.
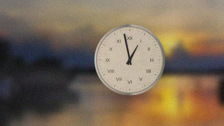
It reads 12,58
